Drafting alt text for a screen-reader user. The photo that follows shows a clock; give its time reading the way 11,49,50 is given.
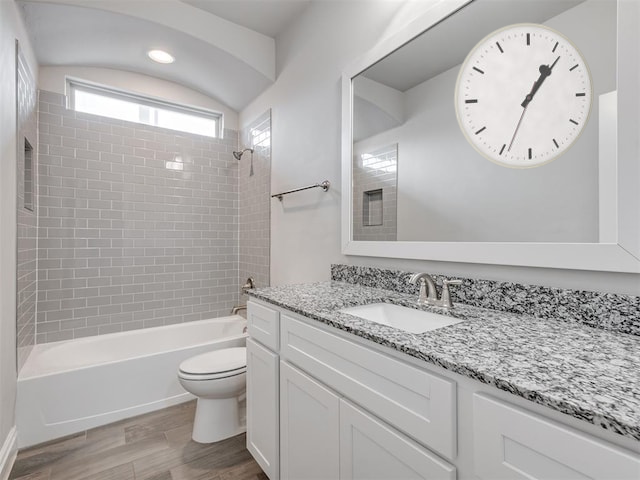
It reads 1,06,34
